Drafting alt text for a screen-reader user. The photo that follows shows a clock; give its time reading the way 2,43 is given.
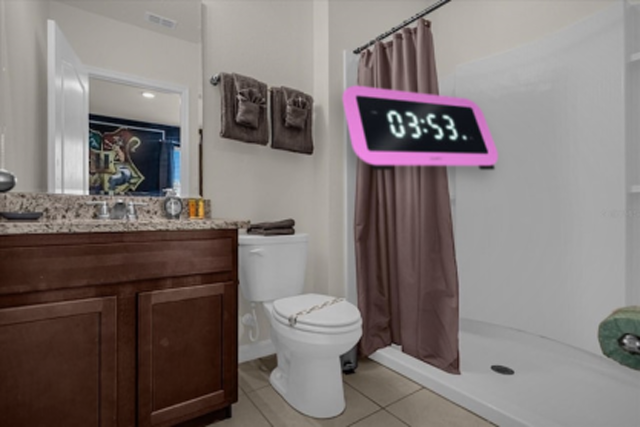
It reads 3,53
